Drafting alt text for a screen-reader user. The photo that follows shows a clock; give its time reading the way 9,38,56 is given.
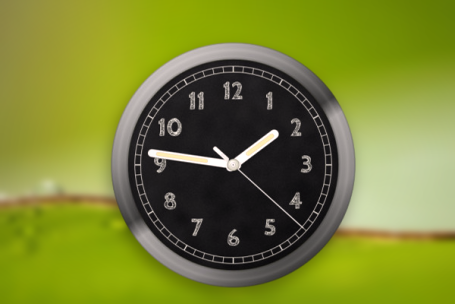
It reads 1,46,22
